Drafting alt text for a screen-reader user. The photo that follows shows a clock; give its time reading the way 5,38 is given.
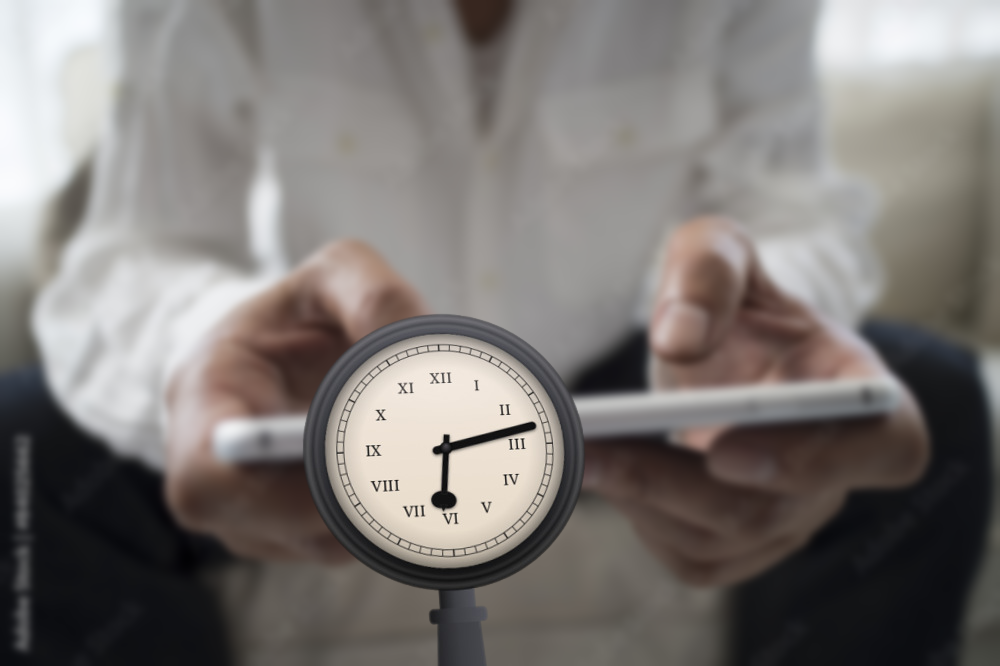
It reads 6,13
